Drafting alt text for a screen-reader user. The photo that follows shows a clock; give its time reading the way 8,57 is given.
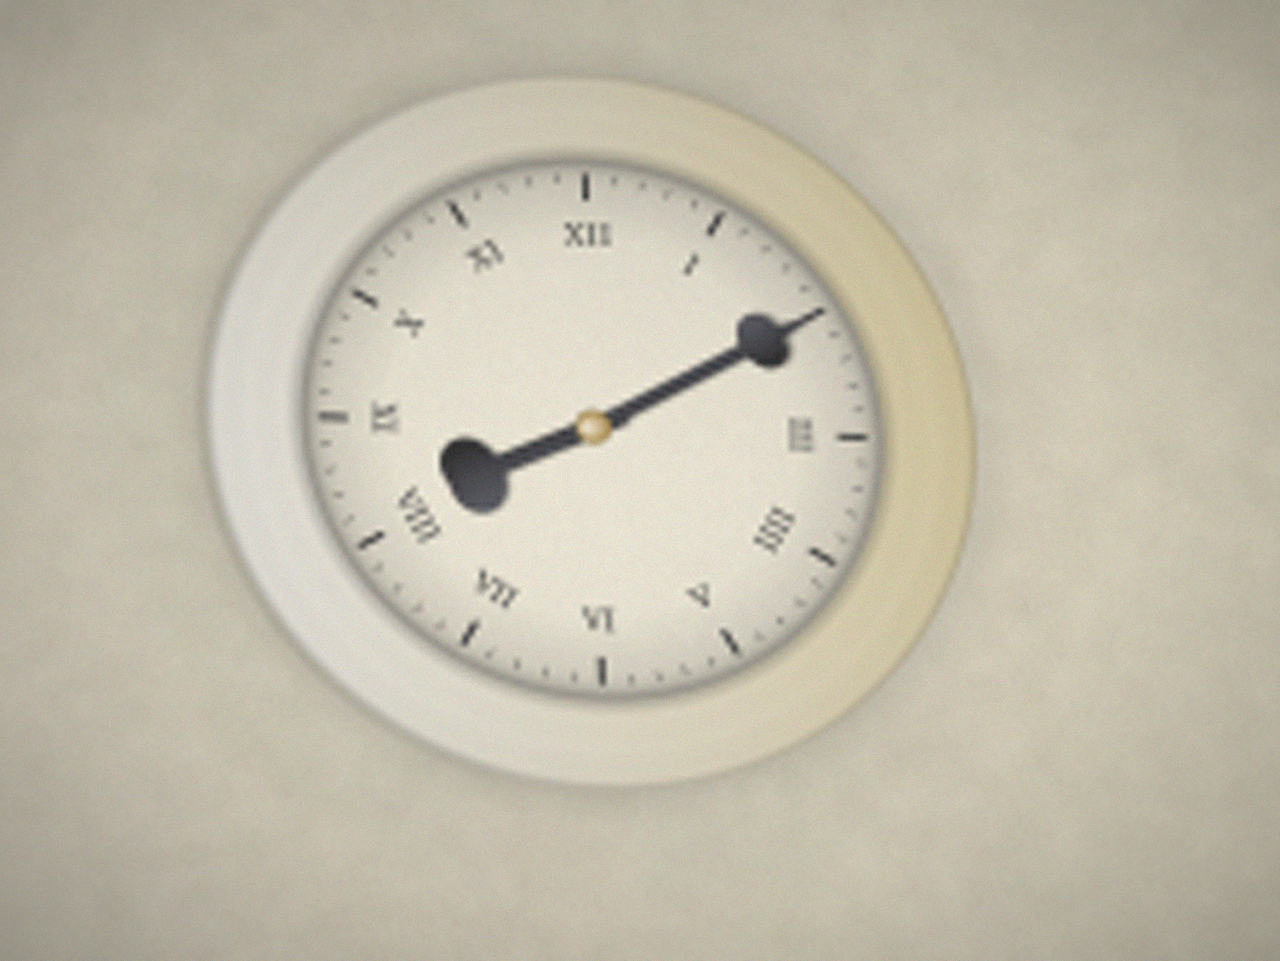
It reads 8,10
